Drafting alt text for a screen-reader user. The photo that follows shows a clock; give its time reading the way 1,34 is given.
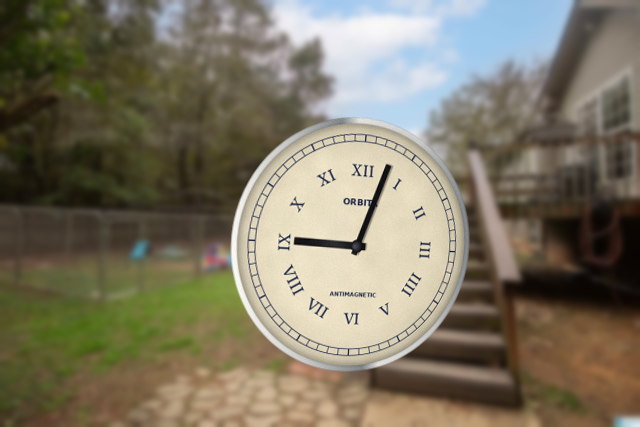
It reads 9,03
